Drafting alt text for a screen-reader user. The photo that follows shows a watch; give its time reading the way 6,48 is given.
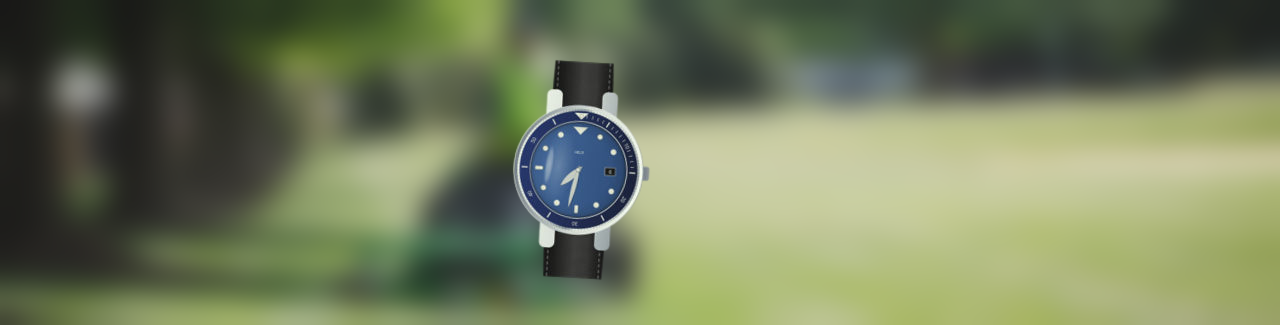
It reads 7,32
